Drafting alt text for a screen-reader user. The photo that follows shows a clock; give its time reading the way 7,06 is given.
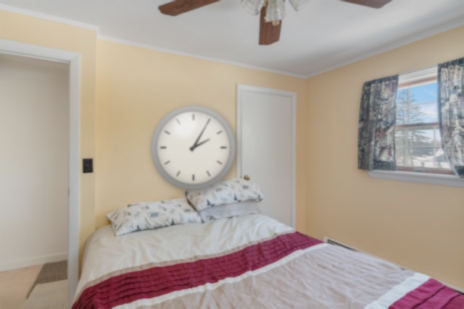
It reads 2,05
